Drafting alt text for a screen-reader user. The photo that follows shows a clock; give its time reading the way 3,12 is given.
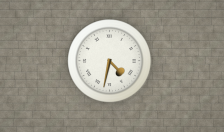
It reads 4,32
